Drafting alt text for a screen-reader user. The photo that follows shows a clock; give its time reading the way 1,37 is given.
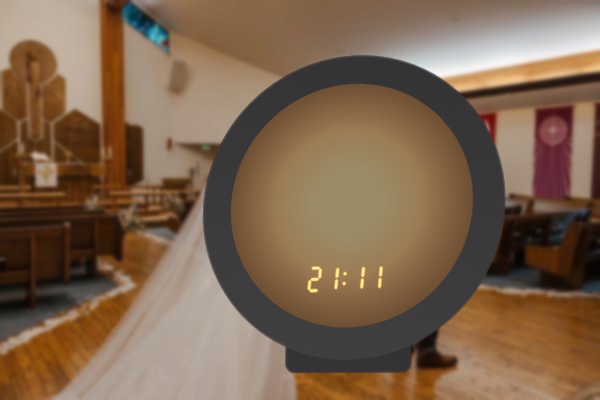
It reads 21,11
